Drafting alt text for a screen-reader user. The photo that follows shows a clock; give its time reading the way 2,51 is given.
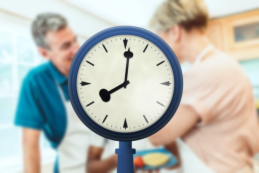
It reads 8,01
